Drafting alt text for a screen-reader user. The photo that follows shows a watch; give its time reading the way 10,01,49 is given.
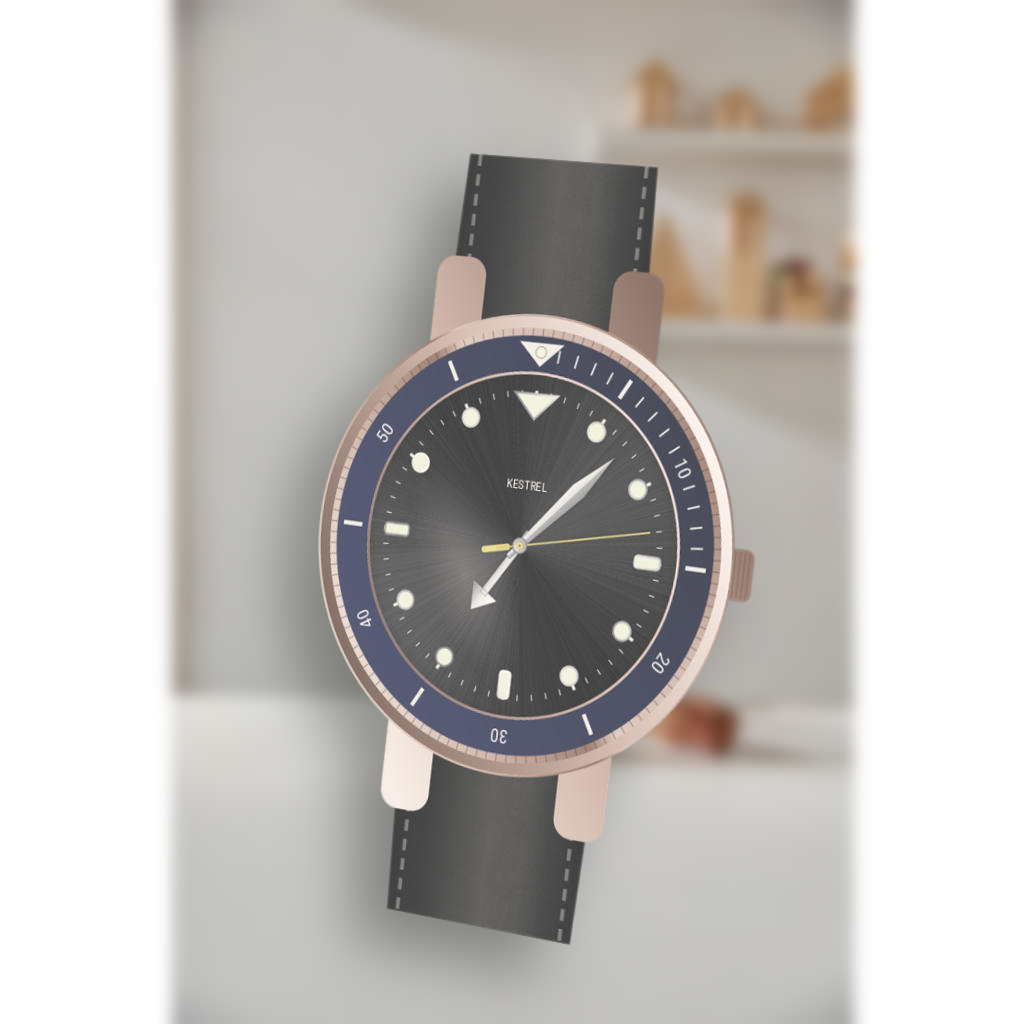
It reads 7,07,13
